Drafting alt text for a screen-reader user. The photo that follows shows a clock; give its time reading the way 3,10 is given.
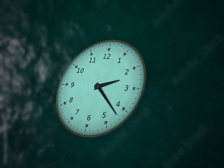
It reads 2,22
